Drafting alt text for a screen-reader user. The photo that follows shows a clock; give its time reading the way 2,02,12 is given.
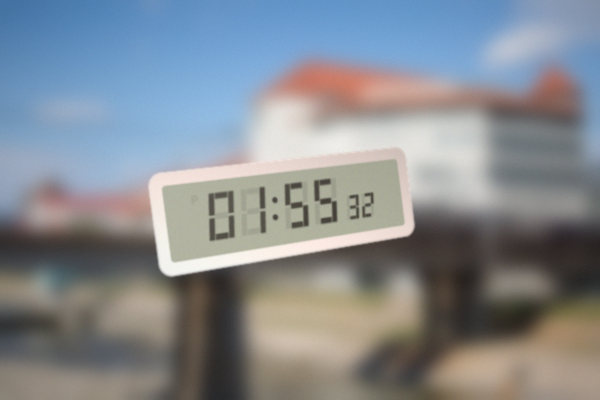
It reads 1,55,32
